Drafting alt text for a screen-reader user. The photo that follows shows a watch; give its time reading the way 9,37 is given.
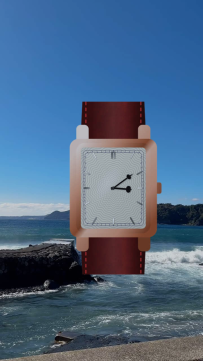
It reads 3,09
